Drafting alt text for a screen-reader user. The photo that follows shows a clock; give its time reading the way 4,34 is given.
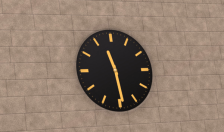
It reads 11,29
